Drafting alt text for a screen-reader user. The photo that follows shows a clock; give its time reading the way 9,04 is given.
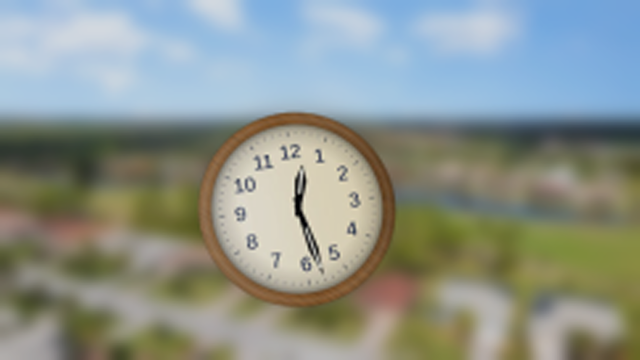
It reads 12,28
